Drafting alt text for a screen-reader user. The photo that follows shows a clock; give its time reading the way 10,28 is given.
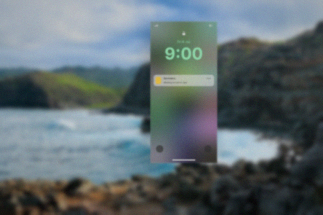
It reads 9,00
